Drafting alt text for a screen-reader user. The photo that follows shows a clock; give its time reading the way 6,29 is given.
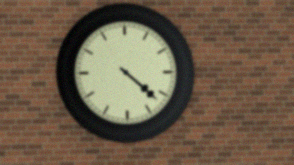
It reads 4,22
